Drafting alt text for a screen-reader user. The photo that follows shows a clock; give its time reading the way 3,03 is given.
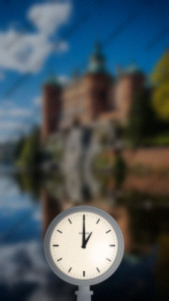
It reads 1,00
